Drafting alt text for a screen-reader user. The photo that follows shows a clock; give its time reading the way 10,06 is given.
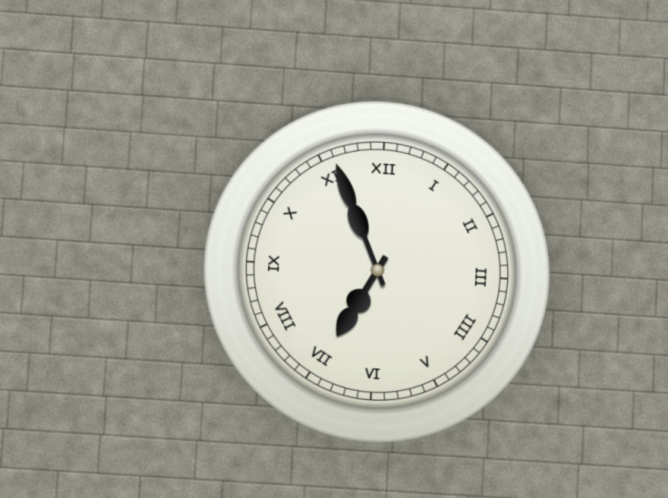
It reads 6,56
